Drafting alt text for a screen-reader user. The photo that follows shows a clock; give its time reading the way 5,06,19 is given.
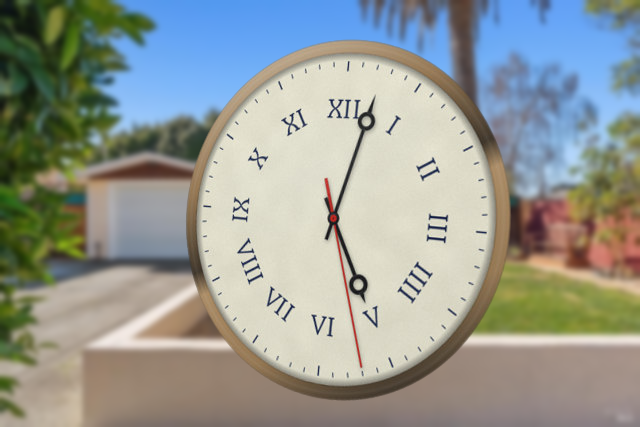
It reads 5,02,27
